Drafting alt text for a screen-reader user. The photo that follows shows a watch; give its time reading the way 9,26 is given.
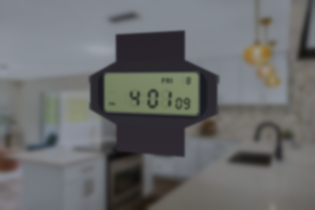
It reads 4,01
